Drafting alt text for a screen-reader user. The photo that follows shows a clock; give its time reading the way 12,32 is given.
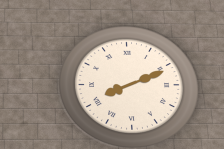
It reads 8,11
